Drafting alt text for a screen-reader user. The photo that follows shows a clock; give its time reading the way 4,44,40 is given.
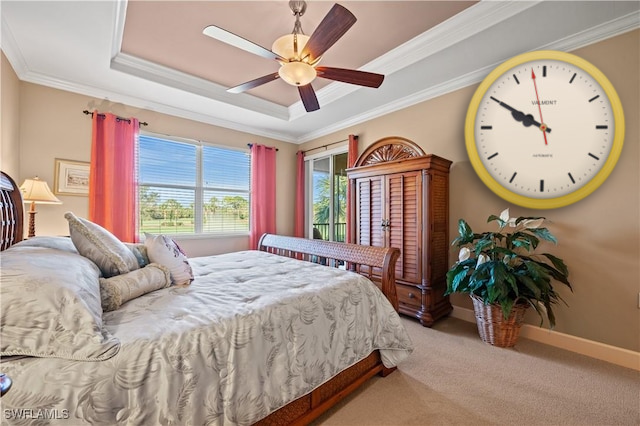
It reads 9,49,58
